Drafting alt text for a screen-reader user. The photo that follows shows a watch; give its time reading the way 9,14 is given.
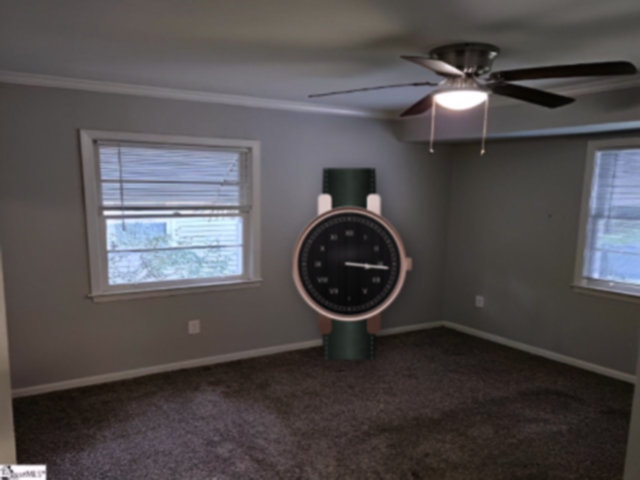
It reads 3,16
